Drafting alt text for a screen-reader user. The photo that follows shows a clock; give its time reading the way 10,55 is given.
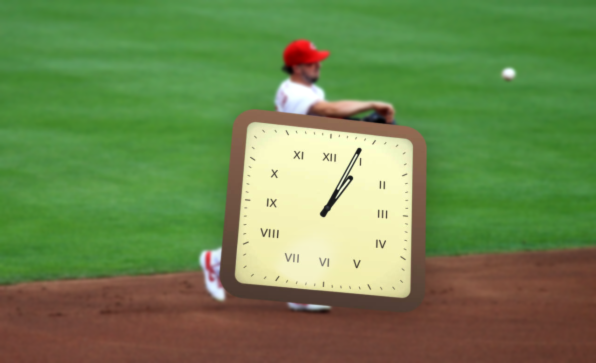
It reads 1,04
